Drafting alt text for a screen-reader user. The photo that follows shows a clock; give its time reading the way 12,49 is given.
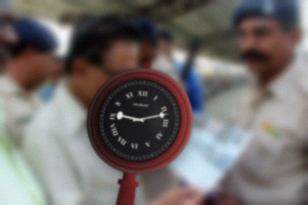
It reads 9,12
